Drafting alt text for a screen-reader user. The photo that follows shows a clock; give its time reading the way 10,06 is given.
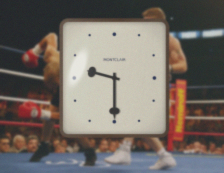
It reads 9,30
